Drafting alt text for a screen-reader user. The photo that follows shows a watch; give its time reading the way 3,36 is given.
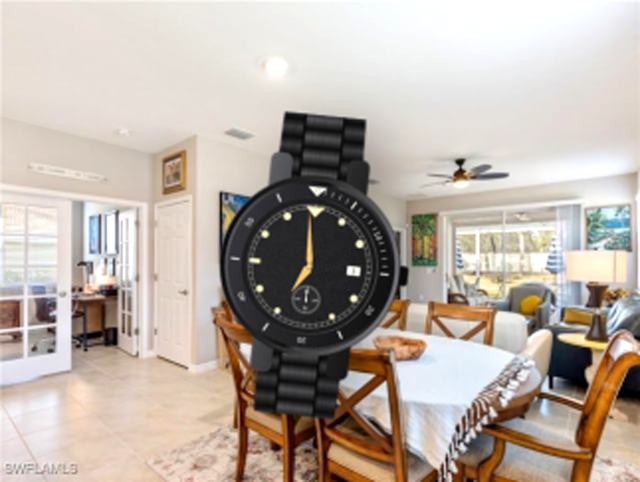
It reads 6,59
